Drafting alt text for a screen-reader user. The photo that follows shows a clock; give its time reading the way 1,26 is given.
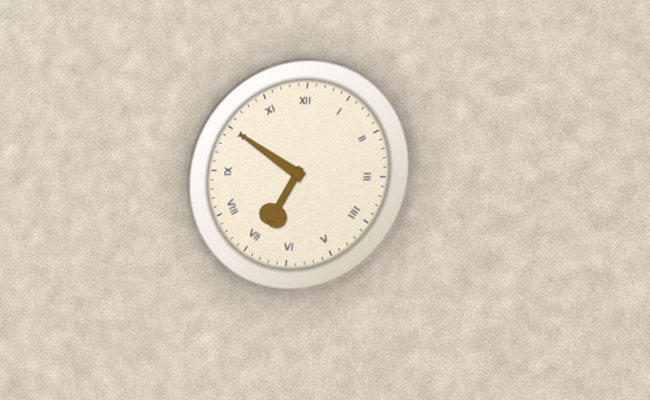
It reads 6,50
